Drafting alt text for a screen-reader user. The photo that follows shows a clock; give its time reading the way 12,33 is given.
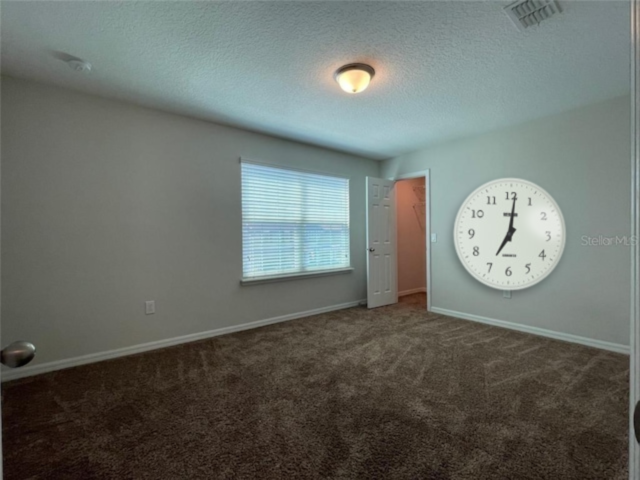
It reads 7,01
